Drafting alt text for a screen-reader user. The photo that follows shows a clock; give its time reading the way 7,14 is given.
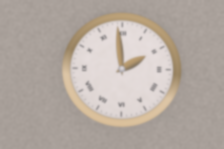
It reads 1,59
